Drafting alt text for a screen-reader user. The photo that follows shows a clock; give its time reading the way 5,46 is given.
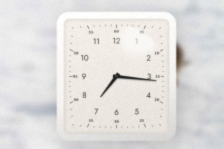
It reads 7,16
